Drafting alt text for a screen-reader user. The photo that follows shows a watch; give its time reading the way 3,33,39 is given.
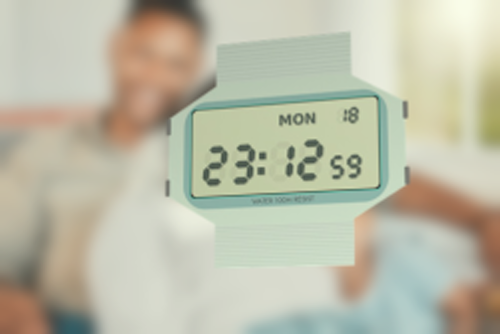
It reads 23,12,59
